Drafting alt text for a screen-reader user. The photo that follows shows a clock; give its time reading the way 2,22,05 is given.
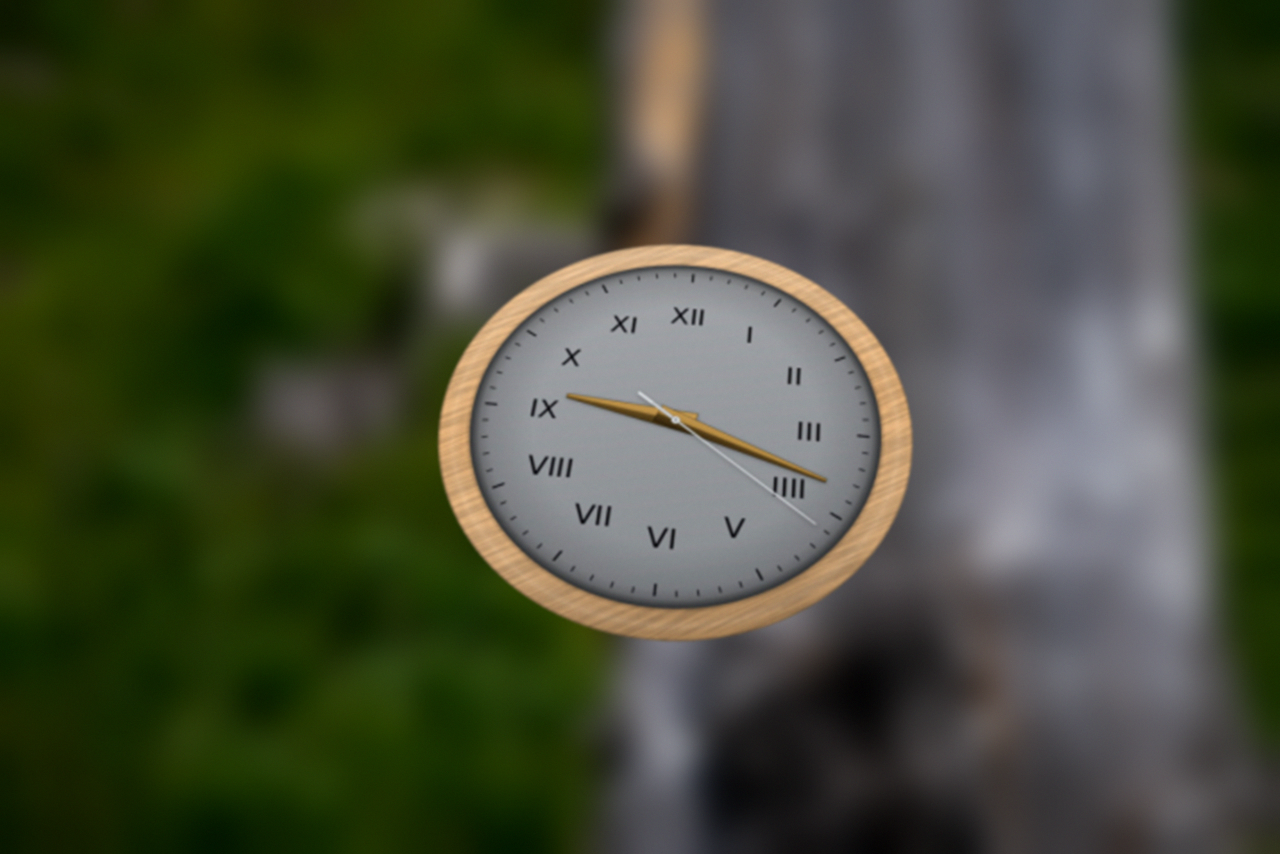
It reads 9,18,21
